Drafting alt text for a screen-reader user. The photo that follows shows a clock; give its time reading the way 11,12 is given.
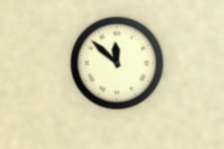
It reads 11,52
